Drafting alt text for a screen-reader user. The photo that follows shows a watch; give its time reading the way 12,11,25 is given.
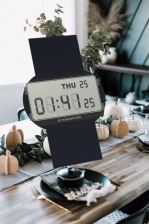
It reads 1,41,25
